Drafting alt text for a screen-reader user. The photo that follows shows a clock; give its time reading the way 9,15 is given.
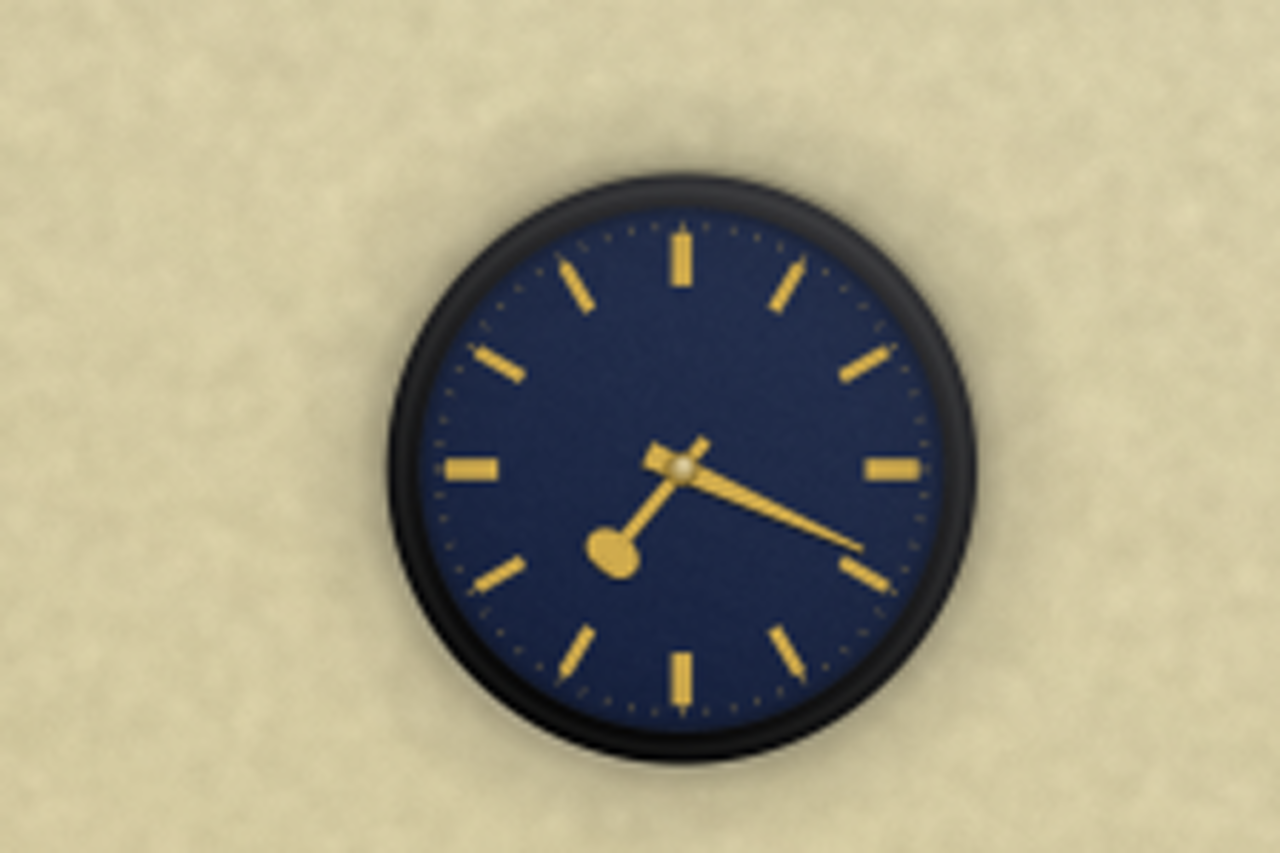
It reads 7,19
